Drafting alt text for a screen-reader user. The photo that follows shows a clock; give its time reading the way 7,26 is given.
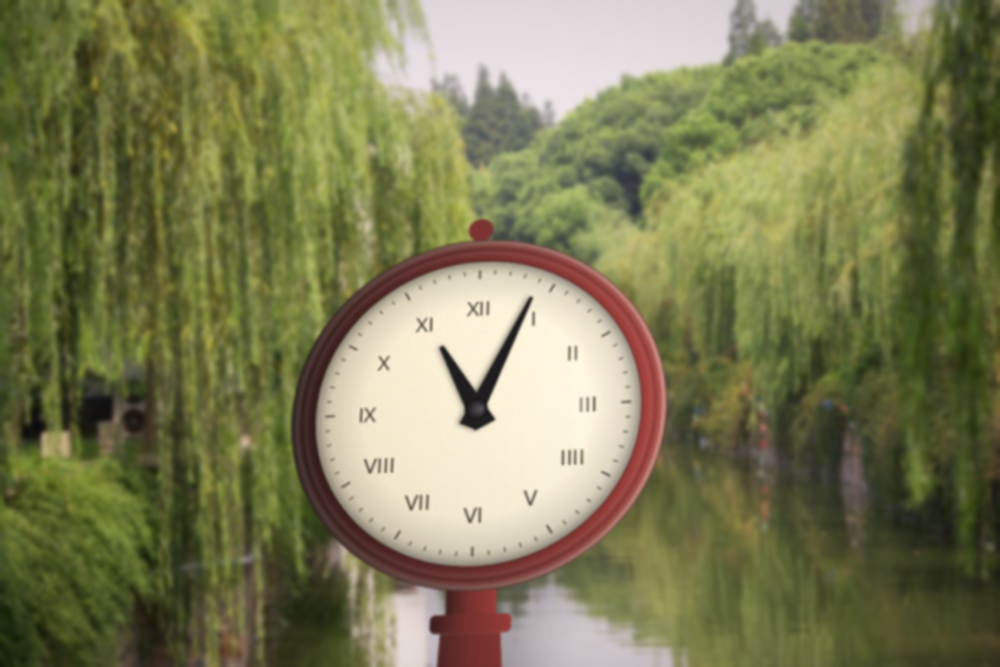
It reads 11,04
